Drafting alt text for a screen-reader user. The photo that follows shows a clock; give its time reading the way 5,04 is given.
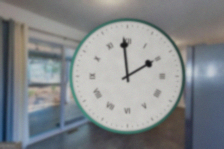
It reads 1,59
